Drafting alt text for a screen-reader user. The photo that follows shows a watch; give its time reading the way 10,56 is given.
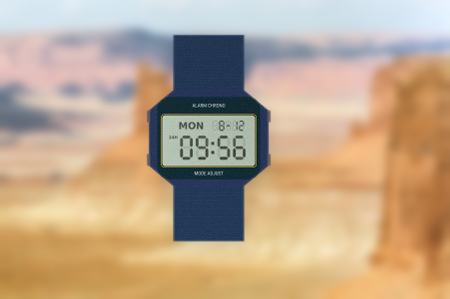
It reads 9,56
